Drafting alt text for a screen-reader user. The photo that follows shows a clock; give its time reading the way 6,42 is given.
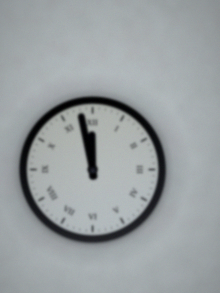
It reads 11,58
